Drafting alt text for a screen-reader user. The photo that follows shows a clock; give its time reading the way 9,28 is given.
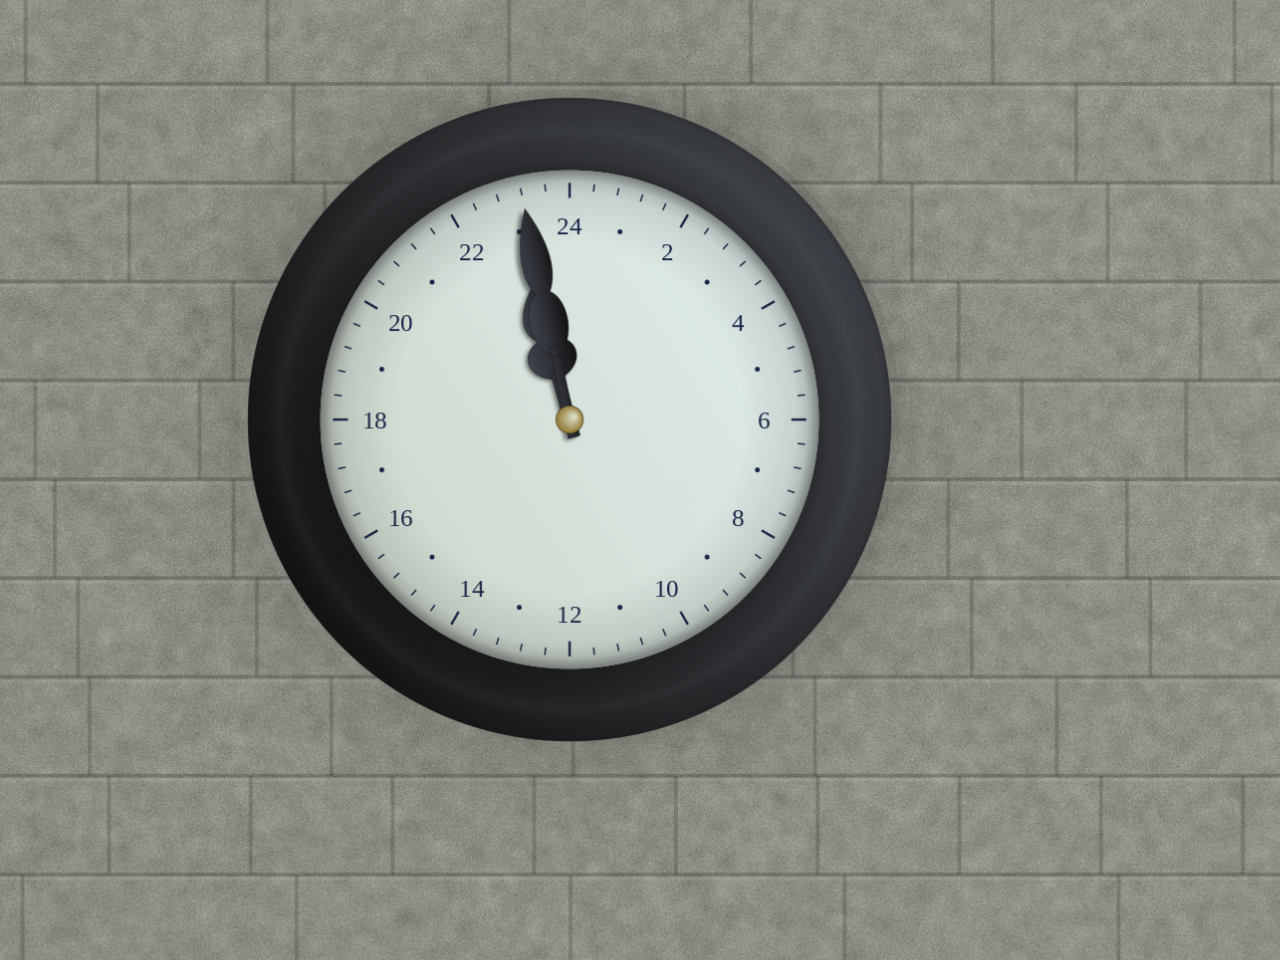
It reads 22,58
